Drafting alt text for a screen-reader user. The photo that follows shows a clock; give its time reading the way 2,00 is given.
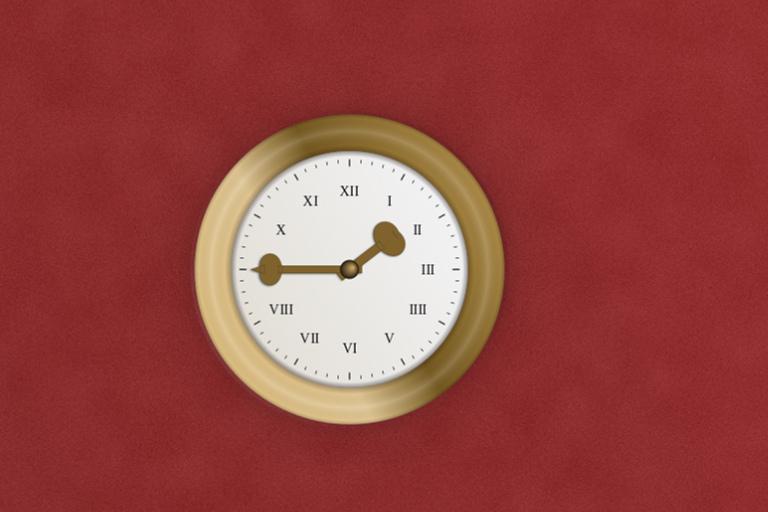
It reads 1,45
